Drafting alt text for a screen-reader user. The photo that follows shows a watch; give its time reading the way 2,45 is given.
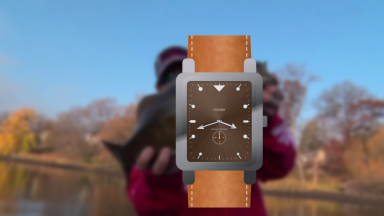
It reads 3,42
